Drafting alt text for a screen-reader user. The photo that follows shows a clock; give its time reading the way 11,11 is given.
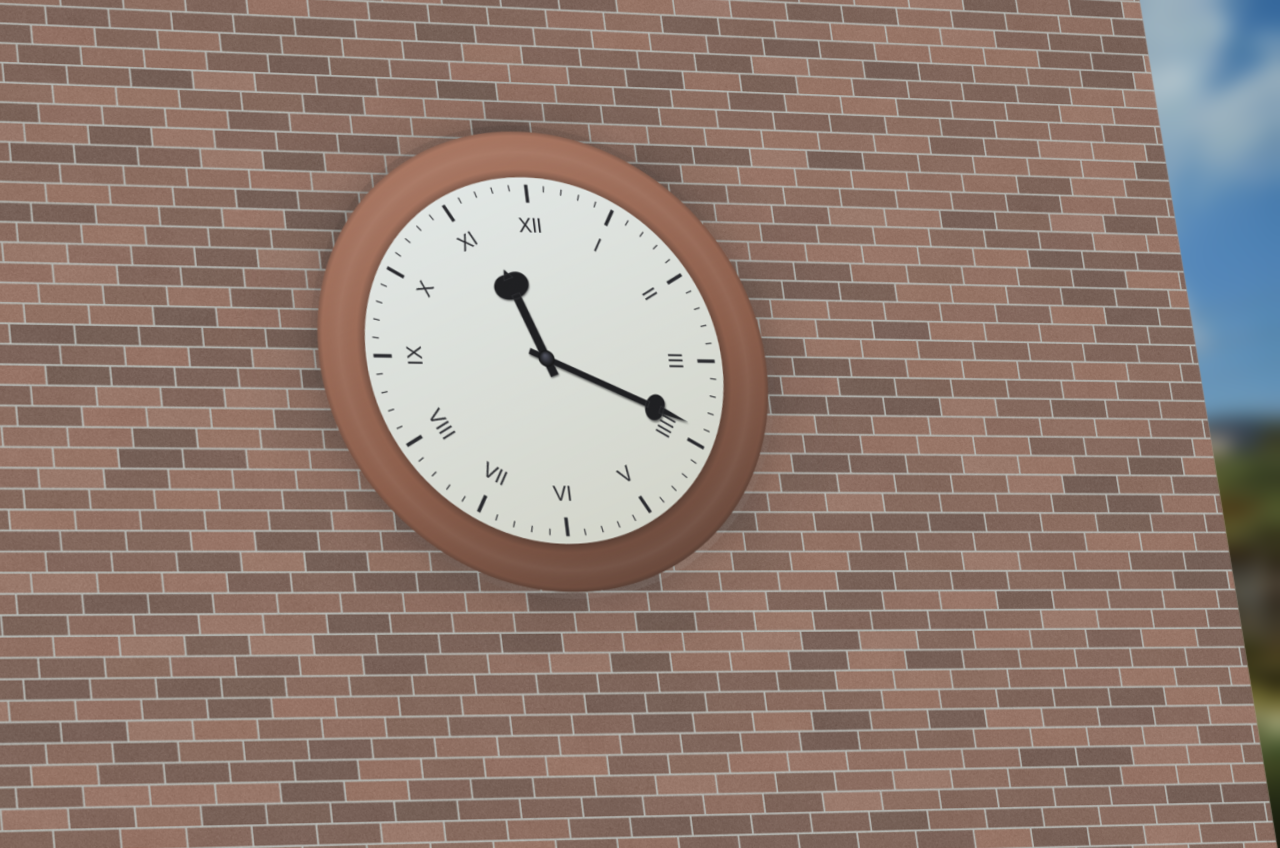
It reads 11,19
